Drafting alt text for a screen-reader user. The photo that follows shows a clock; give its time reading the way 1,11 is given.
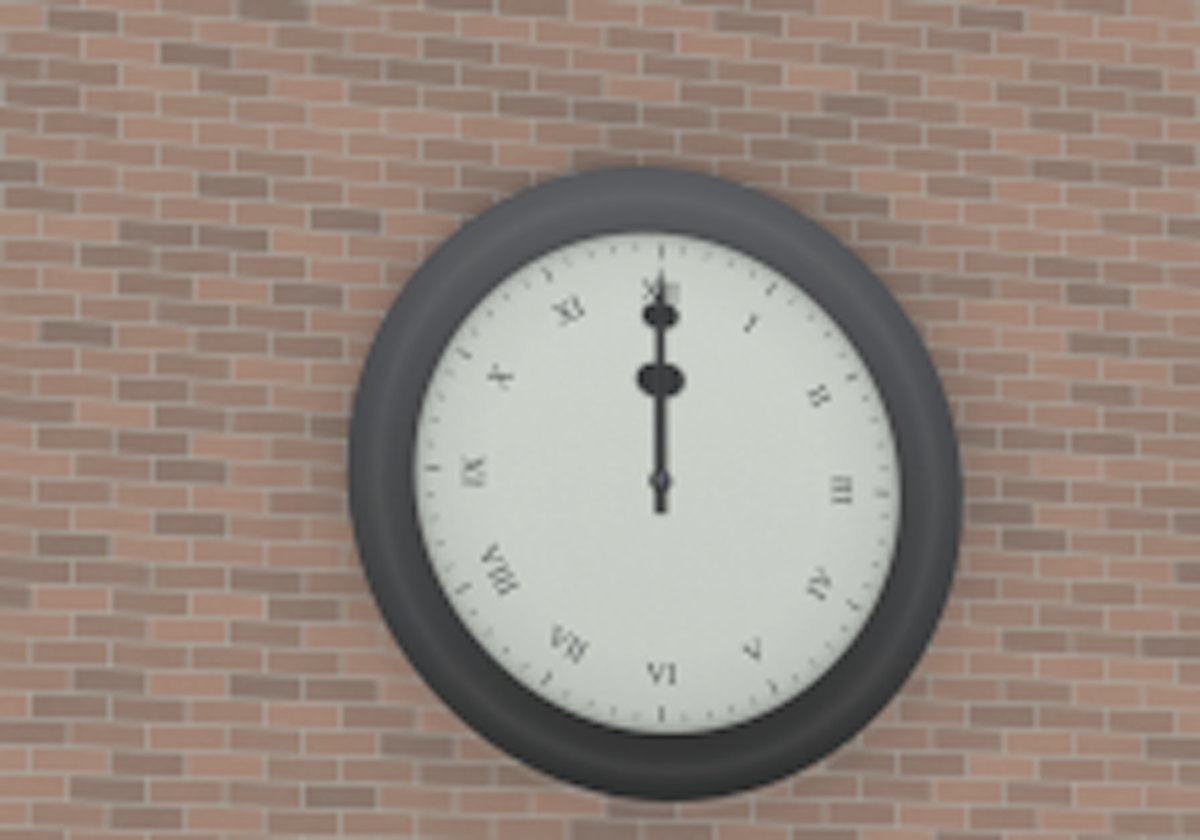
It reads 12,00
